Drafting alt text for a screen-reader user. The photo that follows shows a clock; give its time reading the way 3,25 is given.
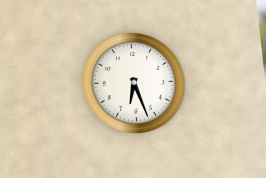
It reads 6,27
